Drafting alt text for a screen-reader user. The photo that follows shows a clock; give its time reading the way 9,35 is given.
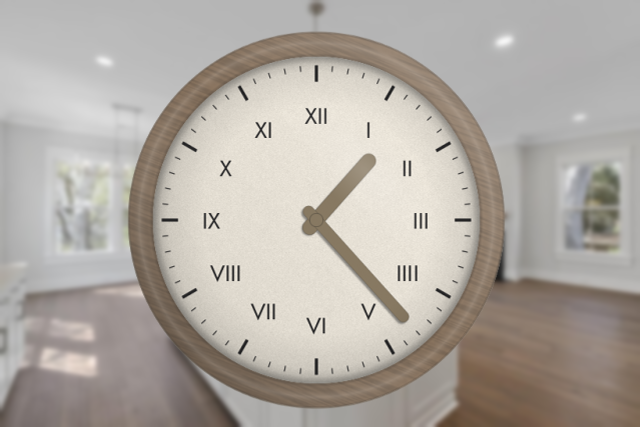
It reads 1,23
